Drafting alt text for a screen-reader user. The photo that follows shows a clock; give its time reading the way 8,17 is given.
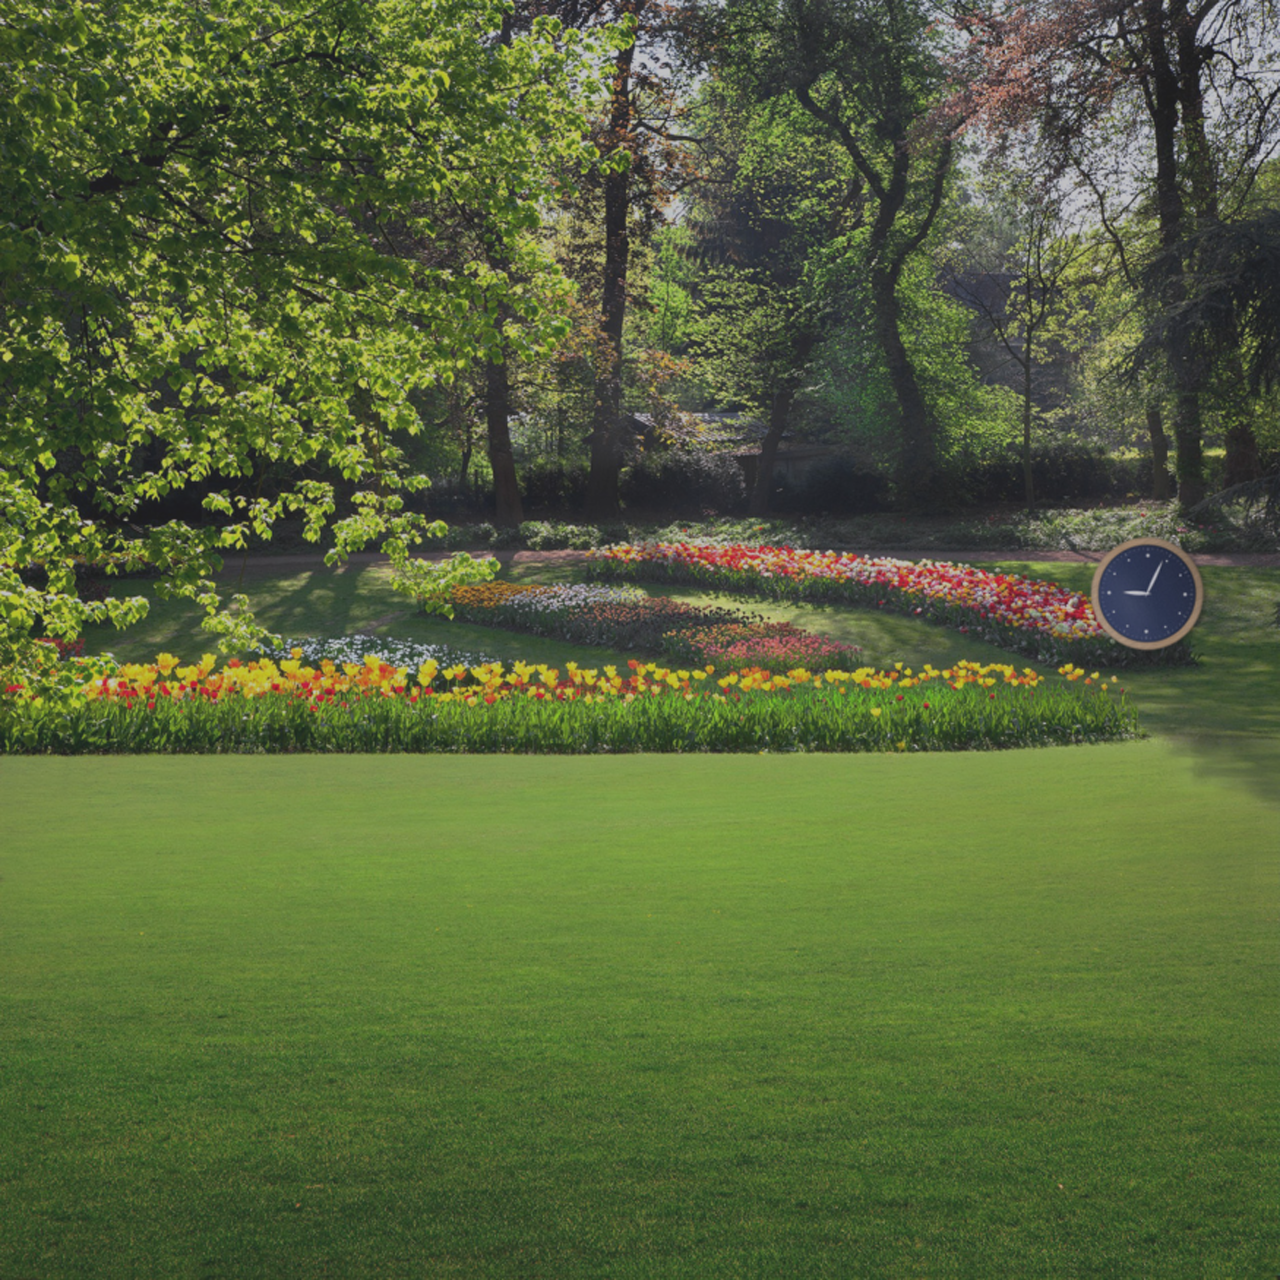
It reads 9,04
